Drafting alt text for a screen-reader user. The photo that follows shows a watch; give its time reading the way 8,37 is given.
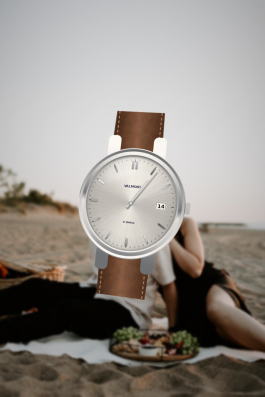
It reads 1,06
